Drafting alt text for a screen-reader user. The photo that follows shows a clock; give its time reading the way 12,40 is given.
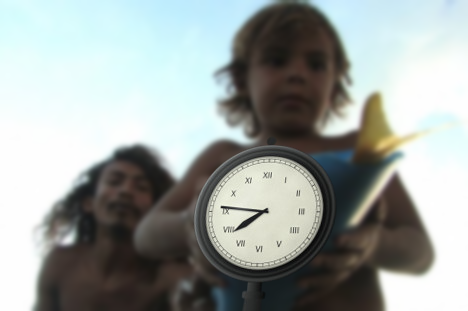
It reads 7,46
